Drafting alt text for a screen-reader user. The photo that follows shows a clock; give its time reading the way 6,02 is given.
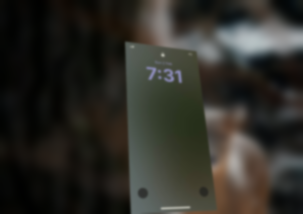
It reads 7,31
